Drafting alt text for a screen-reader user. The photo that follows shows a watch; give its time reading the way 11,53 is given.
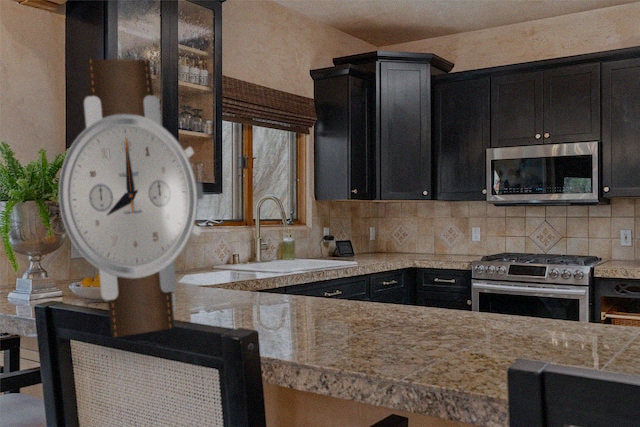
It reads 8,00
